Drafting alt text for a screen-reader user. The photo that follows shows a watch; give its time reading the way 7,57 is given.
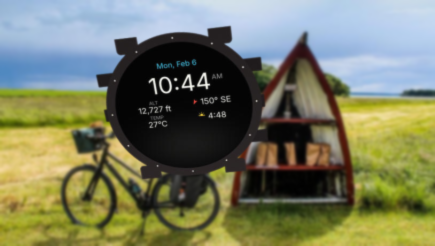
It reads 10,44
